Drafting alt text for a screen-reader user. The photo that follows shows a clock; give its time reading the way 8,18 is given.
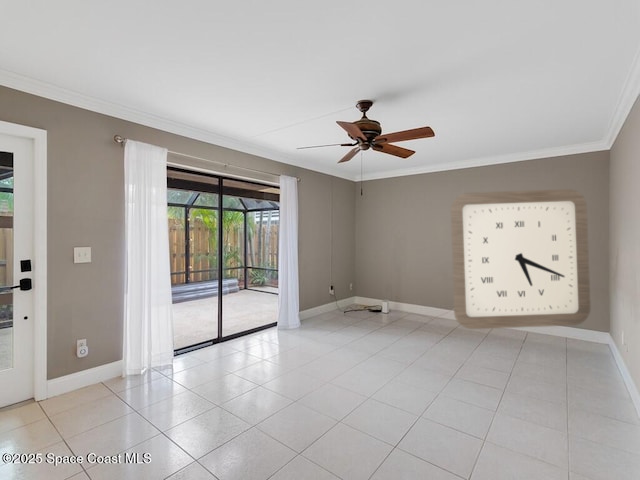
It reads 5,19
